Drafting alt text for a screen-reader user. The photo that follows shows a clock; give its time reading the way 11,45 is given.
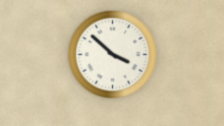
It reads 3,52
